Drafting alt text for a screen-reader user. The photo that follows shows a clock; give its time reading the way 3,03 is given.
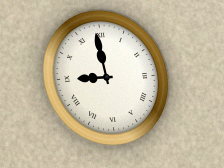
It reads 8,59
